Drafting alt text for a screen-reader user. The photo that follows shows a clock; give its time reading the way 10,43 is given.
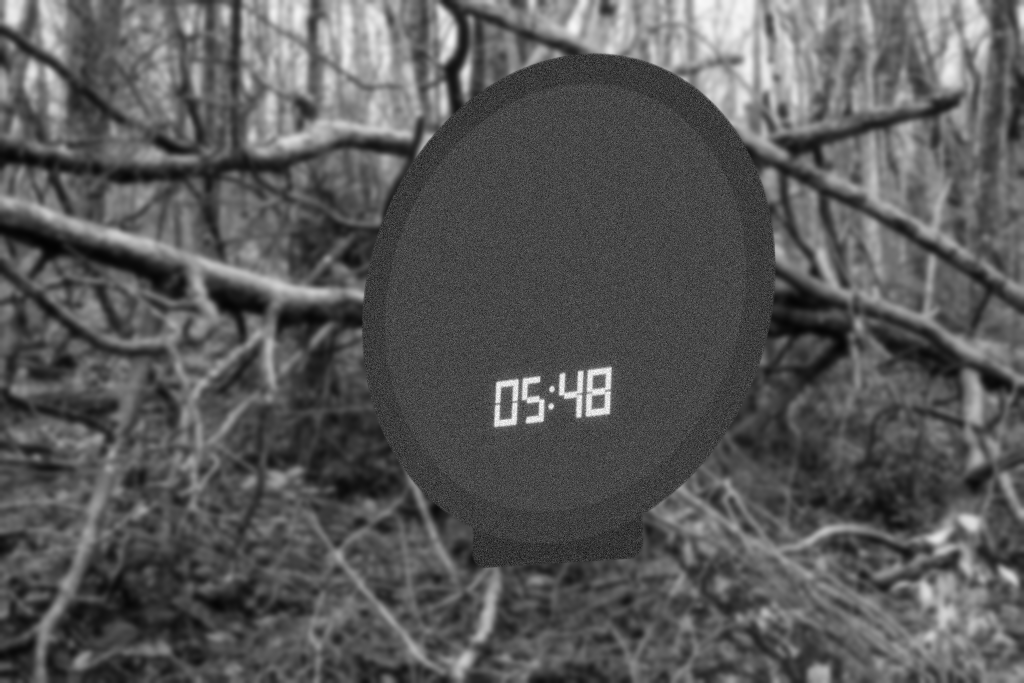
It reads 5,48
